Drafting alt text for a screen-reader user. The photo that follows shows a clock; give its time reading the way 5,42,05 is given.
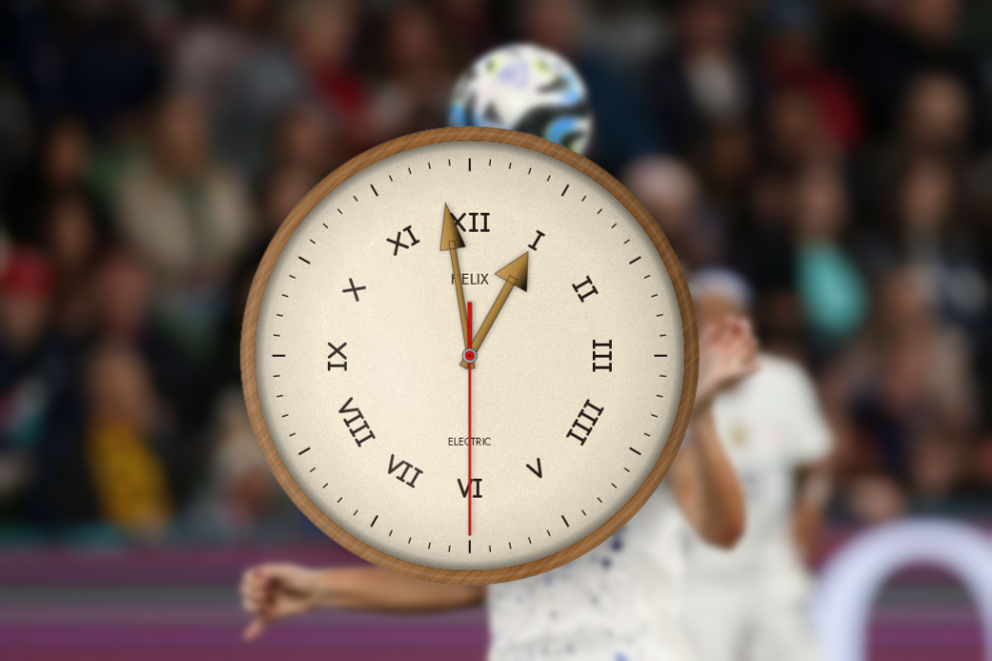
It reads 12,58,30
